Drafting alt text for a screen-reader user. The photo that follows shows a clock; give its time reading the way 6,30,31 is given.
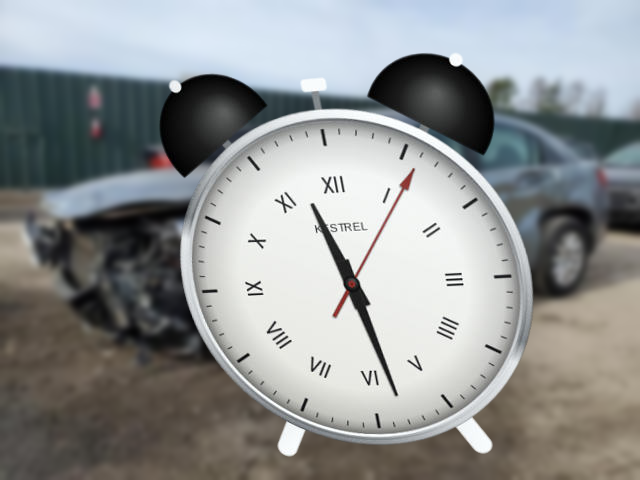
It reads 11,28,06
